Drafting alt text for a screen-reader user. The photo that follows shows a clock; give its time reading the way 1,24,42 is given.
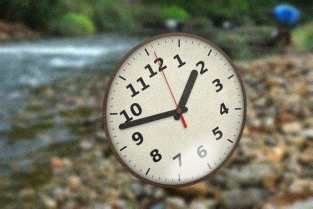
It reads 1,48,01
